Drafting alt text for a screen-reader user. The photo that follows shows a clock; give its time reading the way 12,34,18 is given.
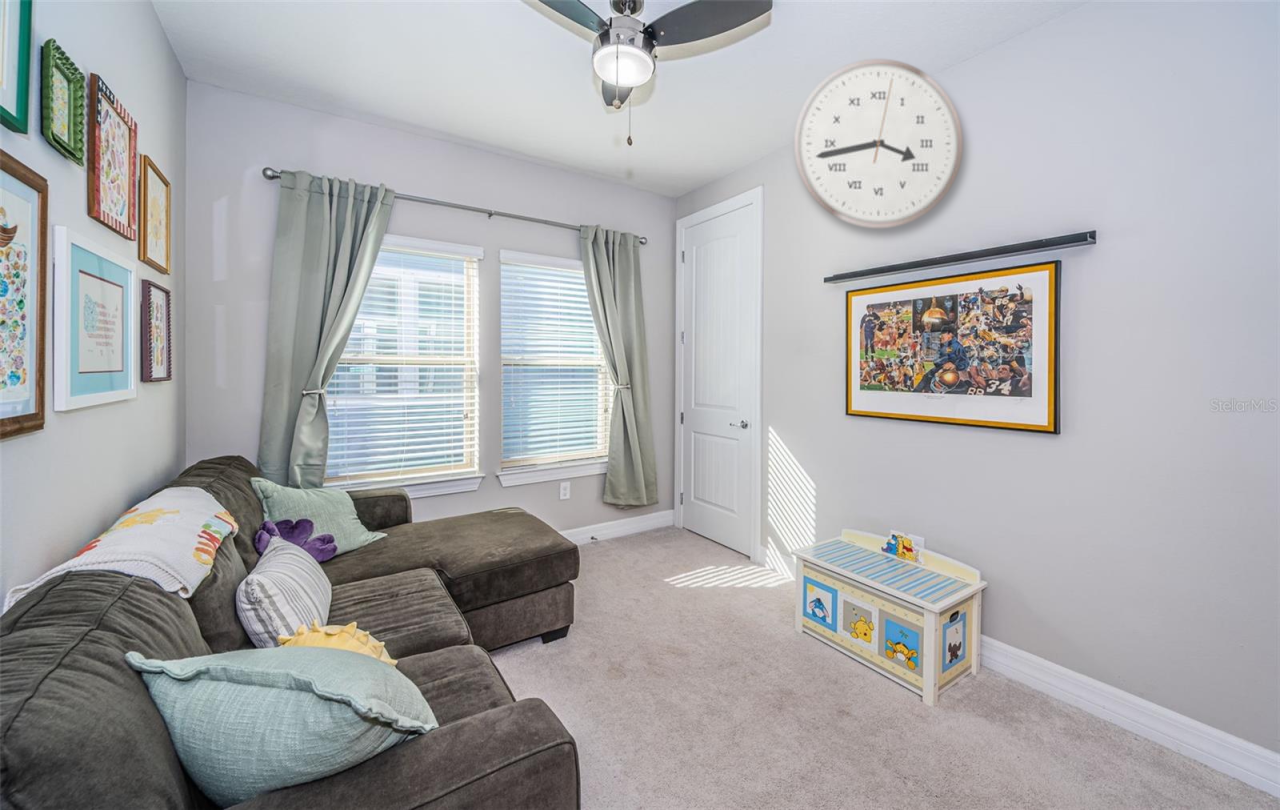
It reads 3,43,02
